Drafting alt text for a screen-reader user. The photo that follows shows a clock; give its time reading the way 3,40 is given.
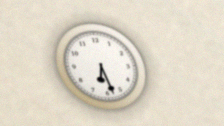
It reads 6,28
